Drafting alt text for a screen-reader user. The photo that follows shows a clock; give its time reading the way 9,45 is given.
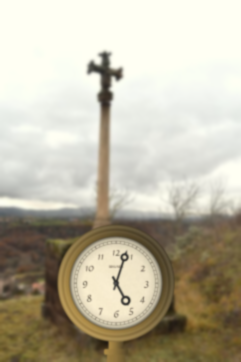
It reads 5,03
